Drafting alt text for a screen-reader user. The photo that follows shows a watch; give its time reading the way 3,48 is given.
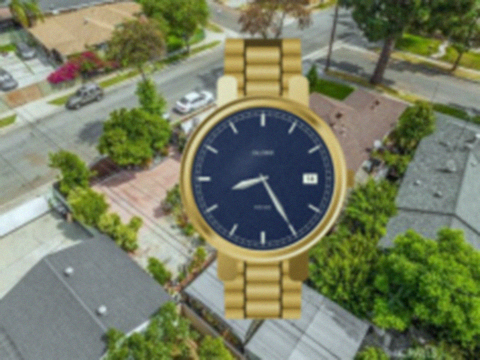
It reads 8,25
